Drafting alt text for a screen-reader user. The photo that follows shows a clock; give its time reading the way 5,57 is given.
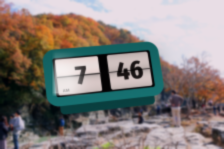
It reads 7,46
